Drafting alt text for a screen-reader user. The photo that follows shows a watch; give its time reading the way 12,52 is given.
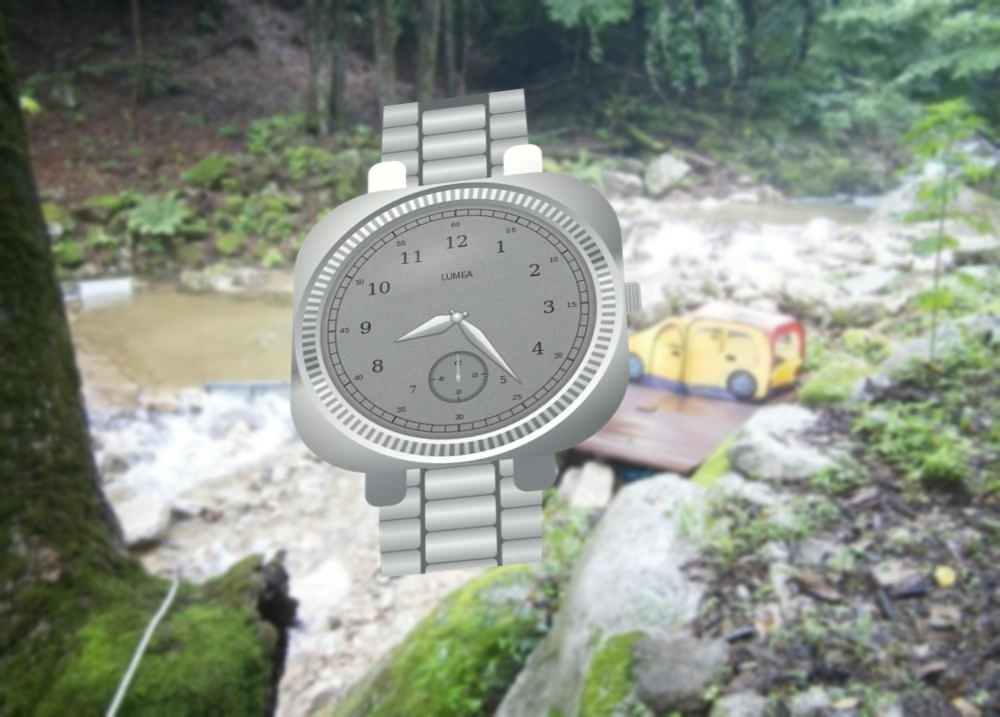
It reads 8,24
